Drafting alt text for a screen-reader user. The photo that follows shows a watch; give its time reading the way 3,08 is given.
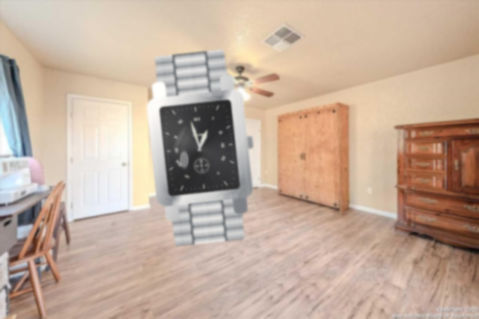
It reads 12,58
